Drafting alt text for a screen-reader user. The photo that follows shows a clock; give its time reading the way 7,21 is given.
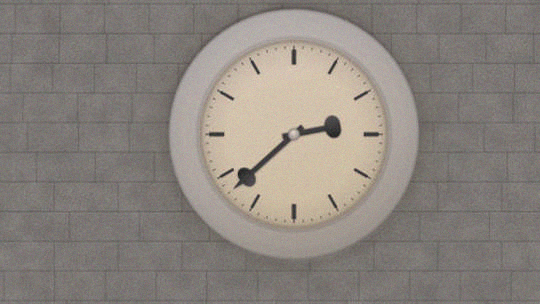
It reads 2,38
